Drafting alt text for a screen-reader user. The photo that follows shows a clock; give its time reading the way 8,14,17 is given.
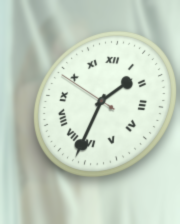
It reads 1,31,49
